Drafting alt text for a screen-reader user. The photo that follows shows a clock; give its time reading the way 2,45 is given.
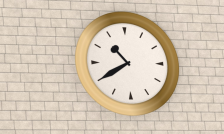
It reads 10,40
